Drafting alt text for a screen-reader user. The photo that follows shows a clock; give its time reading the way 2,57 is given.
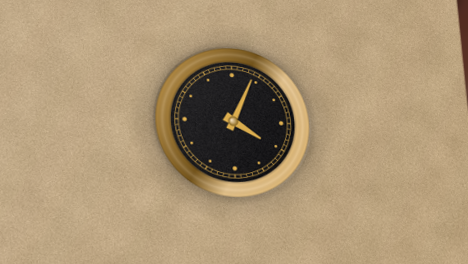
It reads 4,04
